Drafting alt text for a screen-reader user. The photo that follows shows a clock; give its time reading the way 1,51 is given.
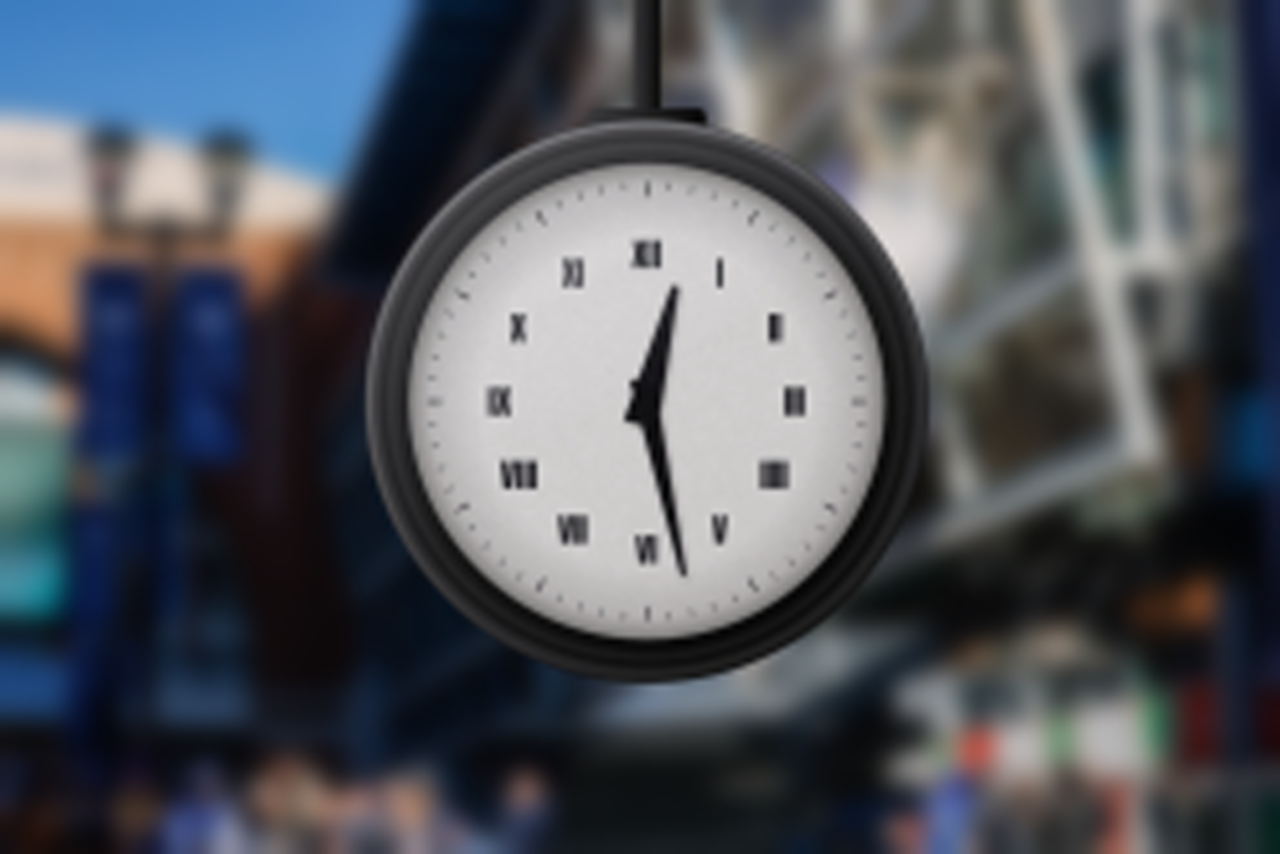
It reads 12,28
